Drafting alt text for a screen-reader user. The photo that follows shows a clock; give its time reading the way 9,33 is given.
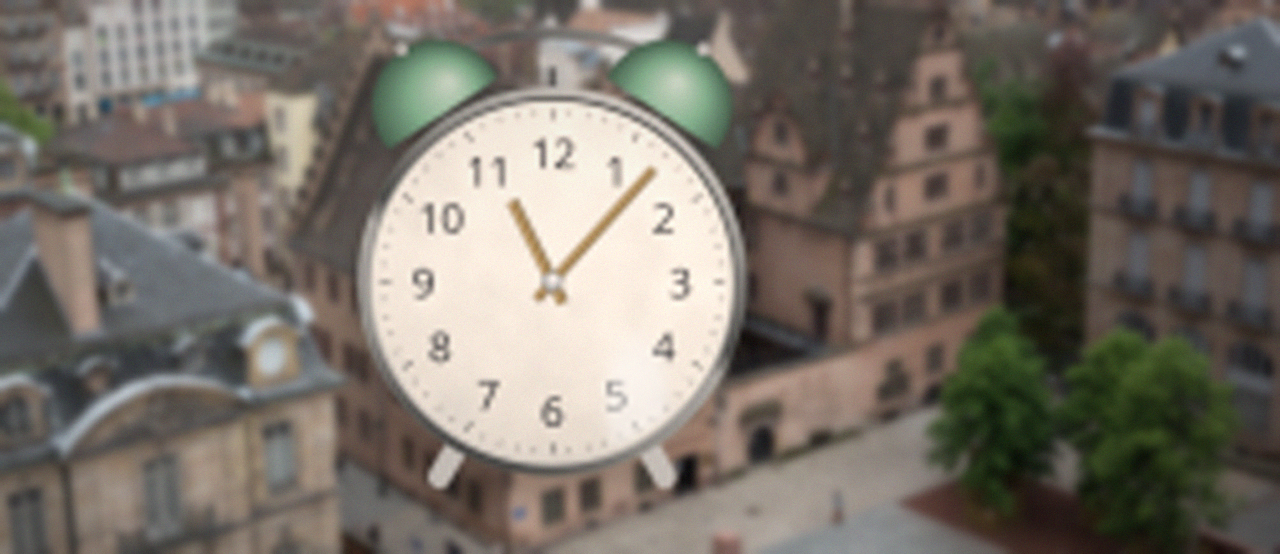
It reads 11,07
